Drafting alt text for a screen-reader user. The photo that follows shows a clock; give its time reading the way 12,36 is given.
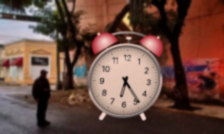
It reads 6,24
